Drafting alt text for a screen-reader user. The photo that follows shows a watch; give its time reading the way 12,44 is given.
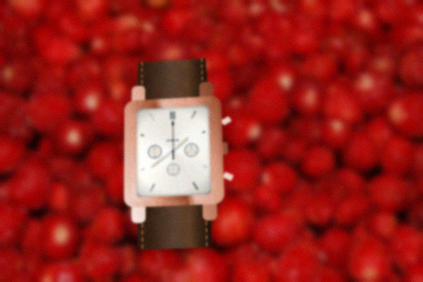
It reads 1,39
